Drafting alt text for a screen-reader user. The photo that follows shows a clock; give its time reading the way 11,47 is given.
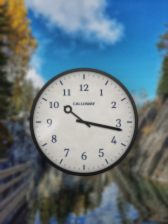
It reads 10,17
